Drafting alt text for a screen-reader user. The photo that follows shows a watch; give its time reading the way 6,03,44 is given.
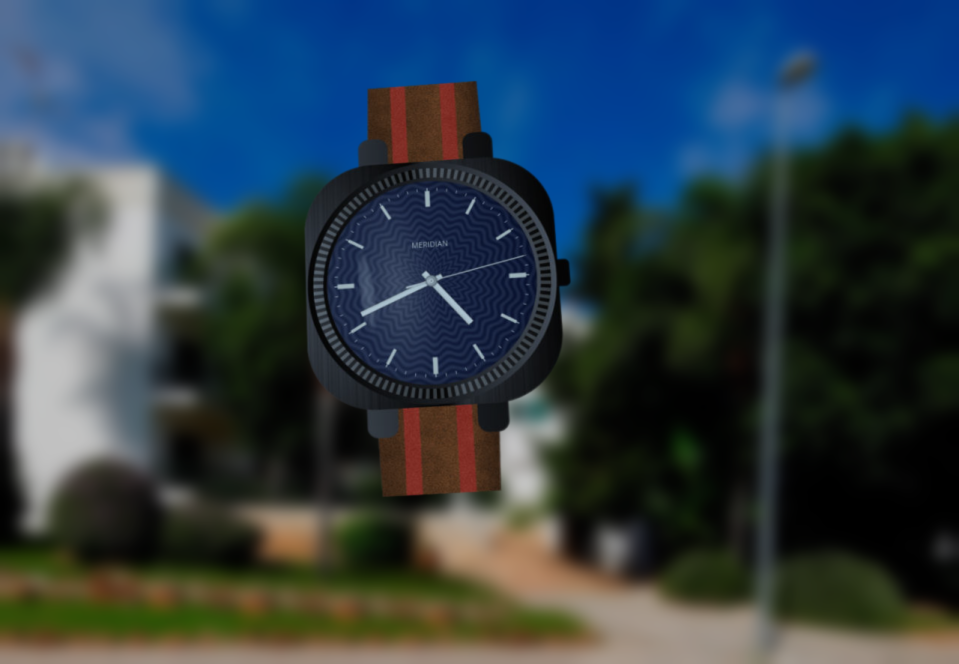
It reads 4,41,13
